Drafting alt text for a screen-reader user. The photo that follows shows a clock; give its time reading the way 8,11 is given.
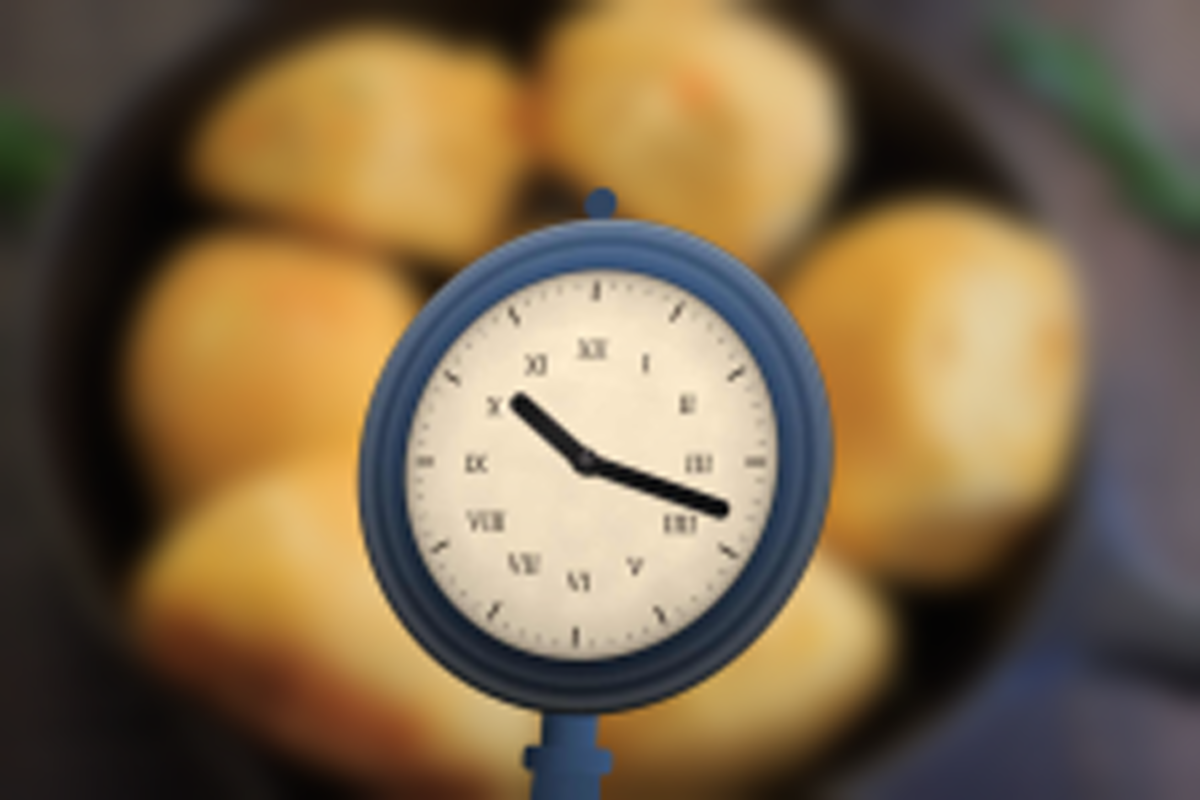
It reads 10,18
